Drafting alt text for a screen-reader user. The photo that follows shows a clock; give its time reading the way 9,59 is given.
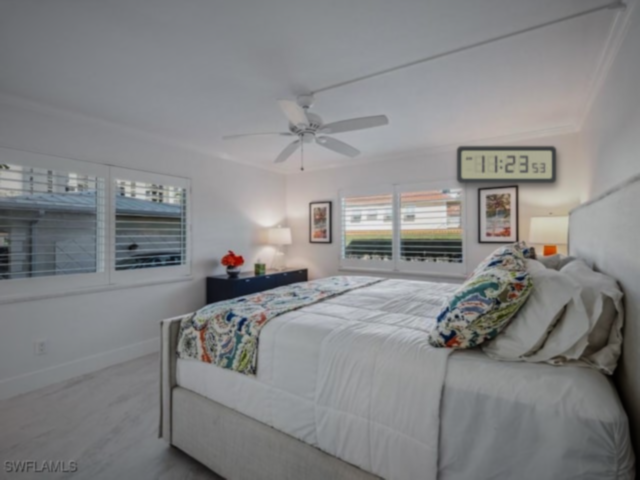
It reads 11,23
